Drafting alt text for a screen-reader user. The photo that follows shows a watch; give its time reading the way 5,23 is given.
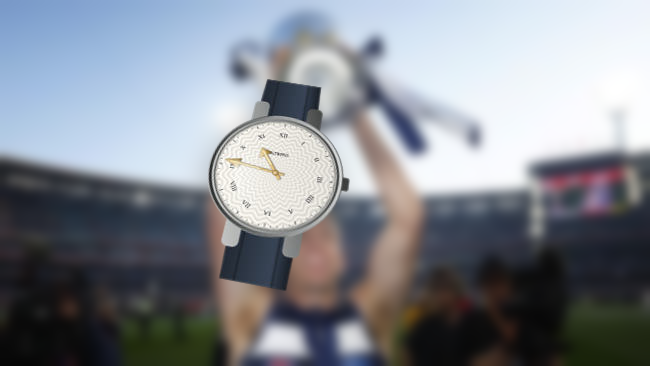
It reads 10,46
